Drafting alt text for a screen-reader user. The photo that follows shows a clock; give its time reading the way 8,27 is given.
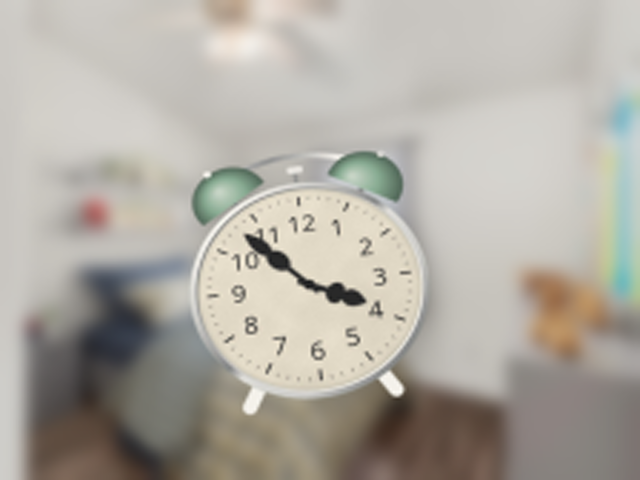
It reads 3,53
